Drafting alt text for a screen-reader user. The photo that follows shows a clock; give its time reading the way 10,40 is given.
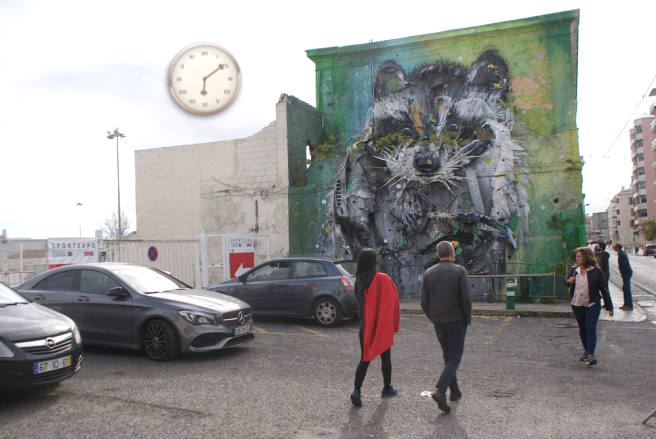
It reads 6,09
